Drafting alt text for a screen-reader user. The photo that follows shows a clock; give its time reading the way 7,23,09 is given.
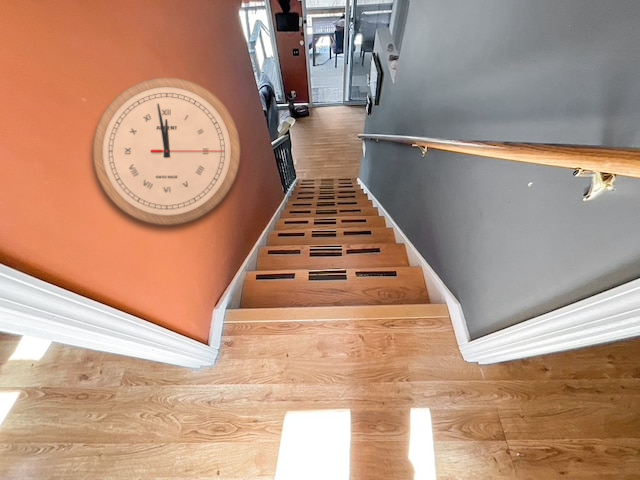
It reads 11,58,15
